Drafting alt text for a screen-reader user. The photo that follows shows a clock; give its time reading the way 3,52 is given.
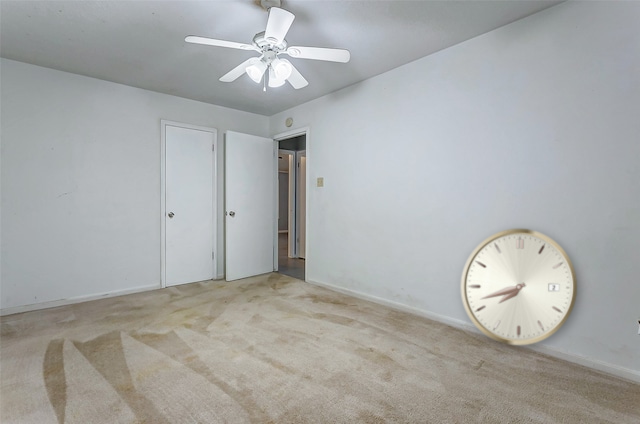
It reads 7,42
